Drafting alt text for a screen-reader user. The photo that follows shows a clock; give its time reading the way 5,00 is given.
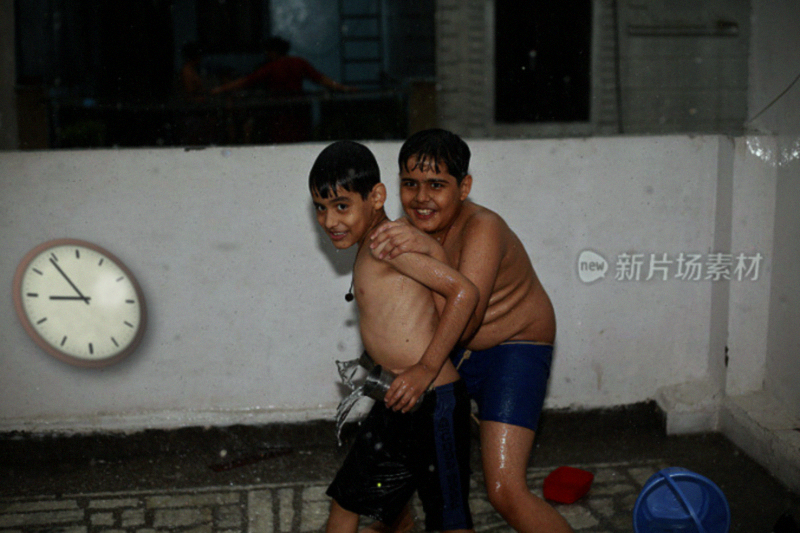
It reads 8,54
